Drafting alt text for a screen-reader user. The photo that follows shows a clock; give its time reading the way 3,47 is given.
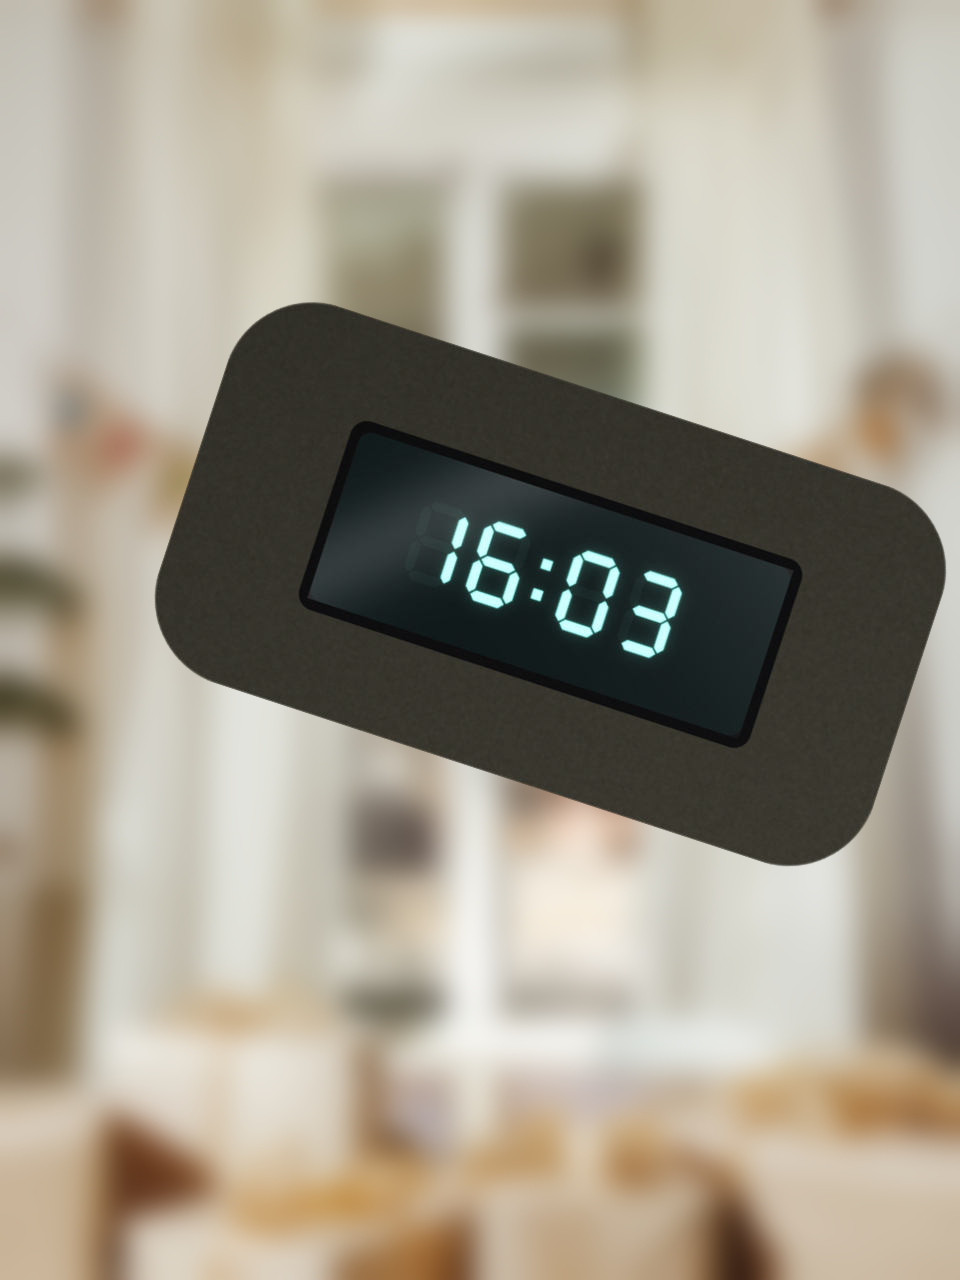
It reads 16,03
